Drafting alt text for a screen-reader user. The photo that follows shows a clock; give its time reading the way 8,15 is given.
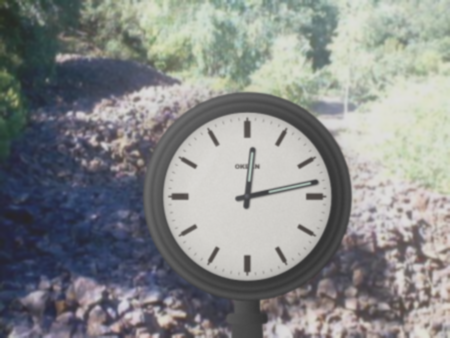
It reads 12,13
